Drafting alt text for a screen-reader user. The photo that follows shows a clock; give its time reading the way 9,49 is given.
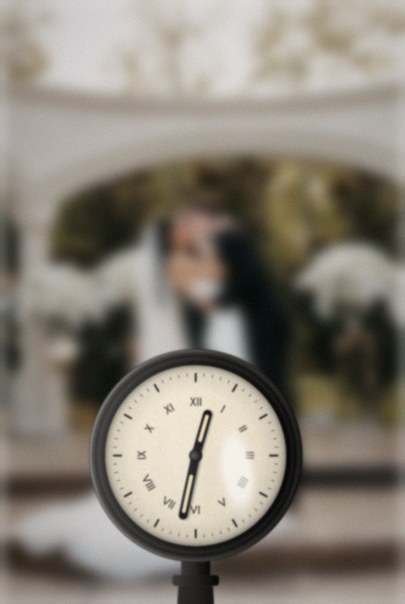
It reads 12,32
